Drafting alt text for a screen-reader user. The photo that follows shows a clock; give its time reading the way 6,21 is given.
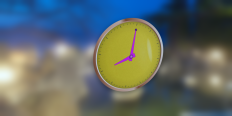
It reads 8,00
